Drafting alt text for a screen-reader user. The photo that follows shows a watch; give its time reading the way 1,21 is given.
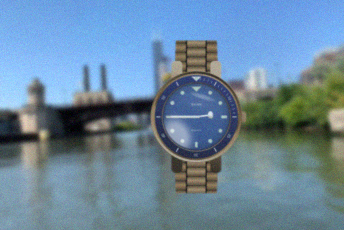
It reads 2,45
